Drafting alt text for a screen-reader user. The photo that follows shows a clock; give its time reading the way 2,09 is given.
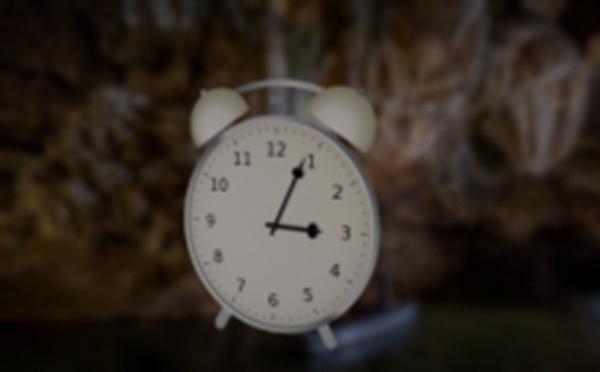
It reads 3,04
